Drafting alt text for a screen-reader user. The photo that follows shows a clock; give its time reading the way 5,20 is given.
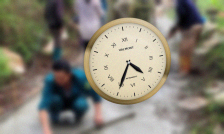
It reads 4,35
